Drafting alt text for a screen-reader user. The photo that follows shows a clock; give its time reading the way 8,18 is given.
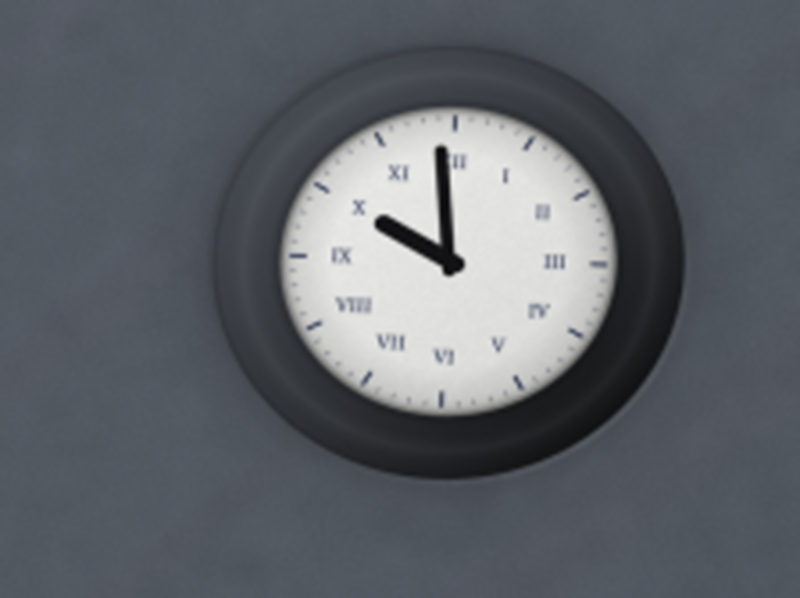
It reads 9,59
